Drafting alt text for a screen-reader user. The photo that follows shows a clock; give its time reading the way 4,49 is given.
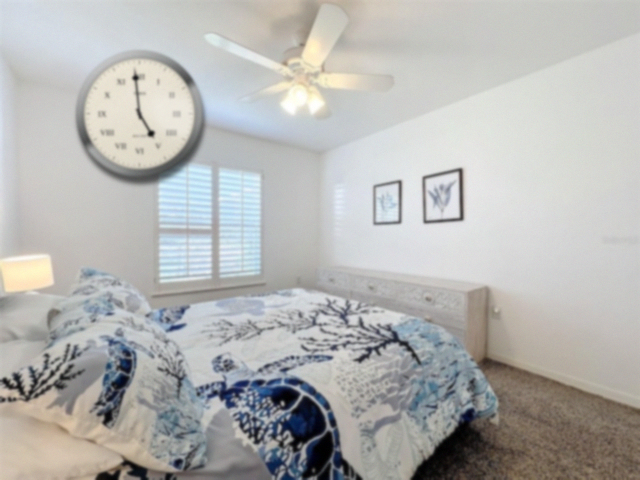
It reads 4,59
